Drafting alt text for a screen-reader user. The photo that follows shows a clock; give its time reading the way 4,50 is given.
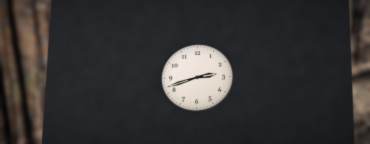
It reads 2,42
